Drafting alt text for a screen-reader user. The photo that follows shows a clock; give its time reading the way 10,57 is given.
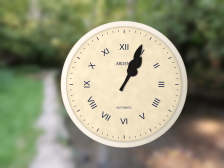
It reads 1,04
